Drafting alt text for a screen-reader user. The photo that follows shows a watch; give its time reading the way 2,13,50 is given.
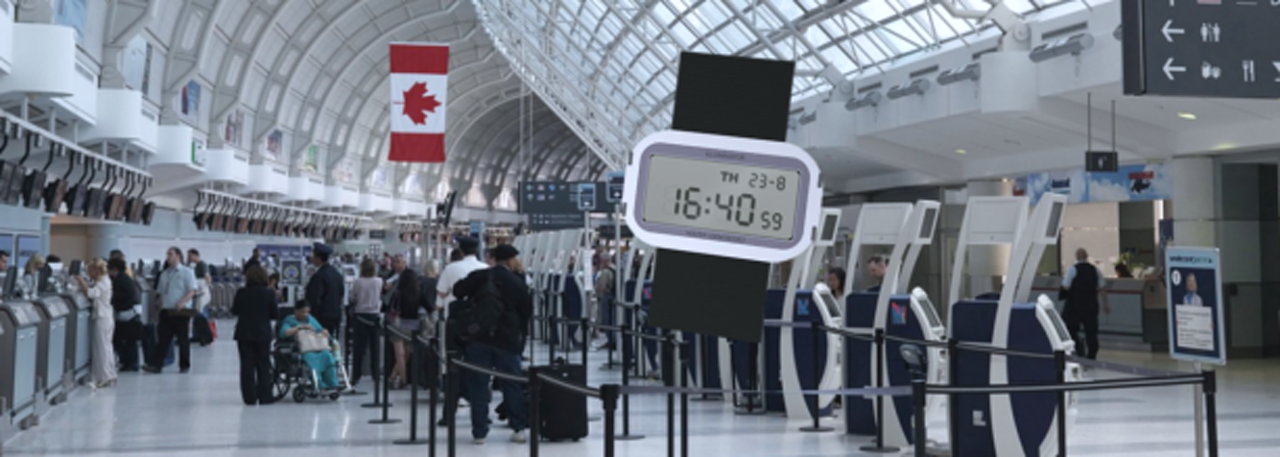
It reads 16,40,59
